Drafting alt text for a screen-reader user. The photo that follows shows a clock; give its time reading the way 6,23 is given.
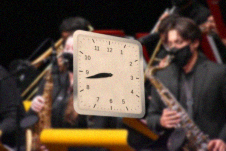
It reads 8,43
